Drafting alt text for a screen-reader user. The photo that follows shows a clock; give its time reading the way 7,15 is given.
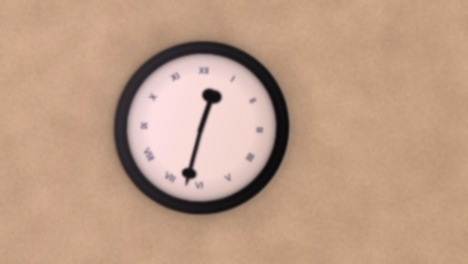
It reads 12,32
